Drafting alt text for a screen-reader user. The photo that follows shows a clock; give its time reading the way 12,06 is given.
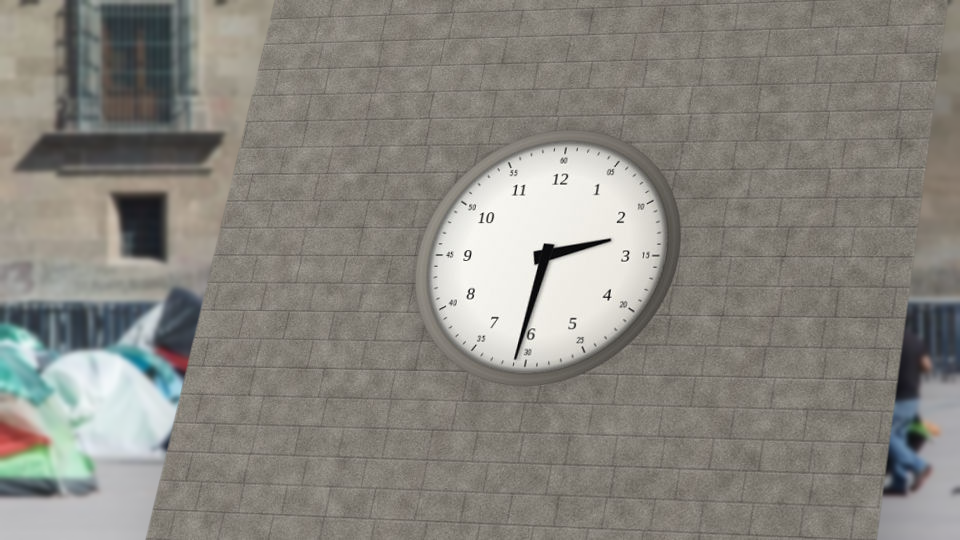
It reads 2,31
